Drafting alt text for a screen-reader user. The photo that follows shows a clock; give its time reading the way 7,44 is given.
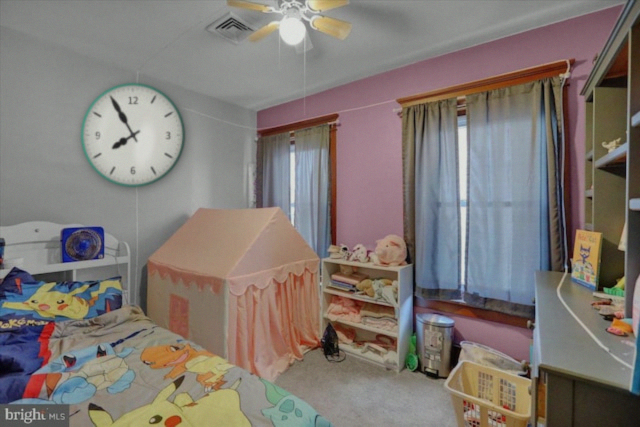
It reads 7,55
